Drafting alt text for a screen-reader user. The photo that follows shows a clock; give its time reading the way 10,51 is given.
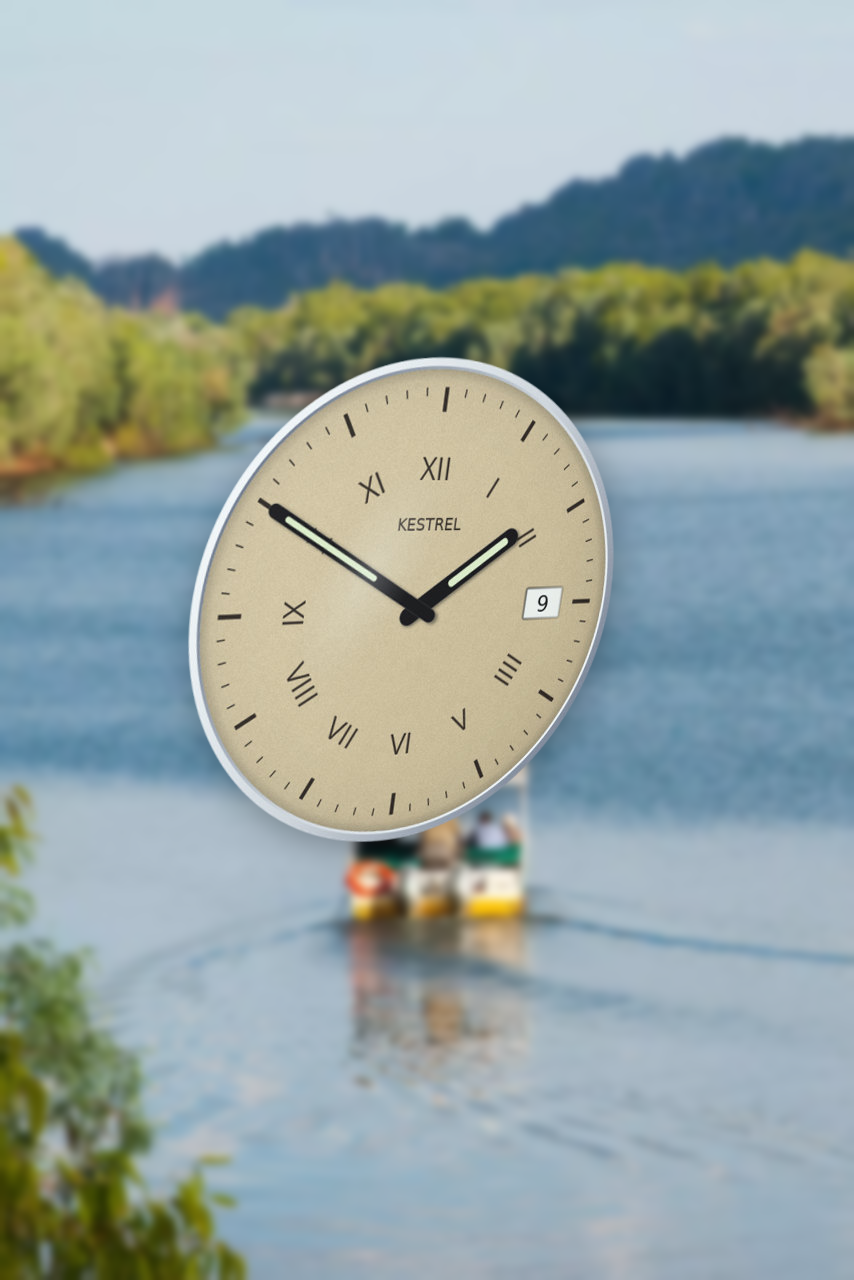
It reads 1,50
